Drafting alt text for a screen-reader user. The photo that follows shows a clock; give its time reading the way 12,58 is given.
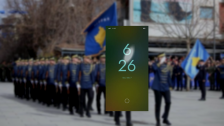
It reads 6,26
